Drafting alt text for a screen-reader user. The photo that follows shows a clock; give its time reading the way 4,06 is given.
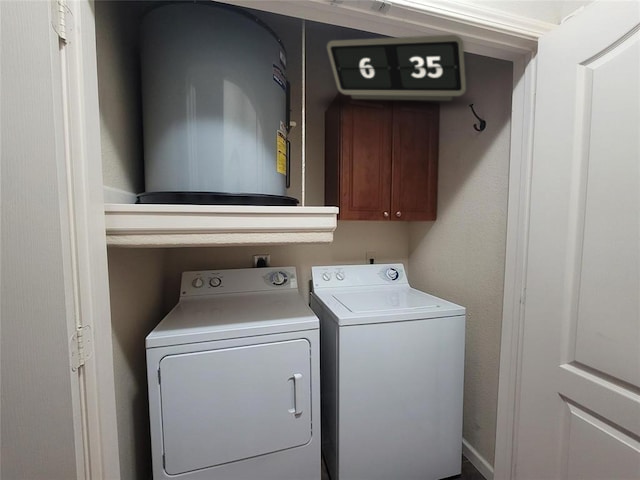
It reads 6,35
